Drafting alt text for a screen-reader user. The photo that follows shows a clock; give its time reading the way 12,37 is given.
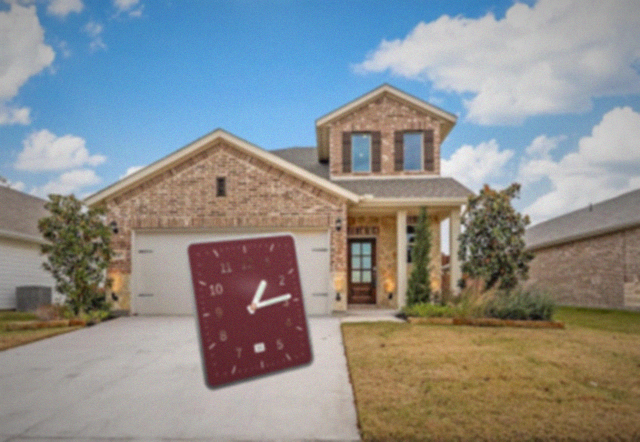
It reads 1,14
